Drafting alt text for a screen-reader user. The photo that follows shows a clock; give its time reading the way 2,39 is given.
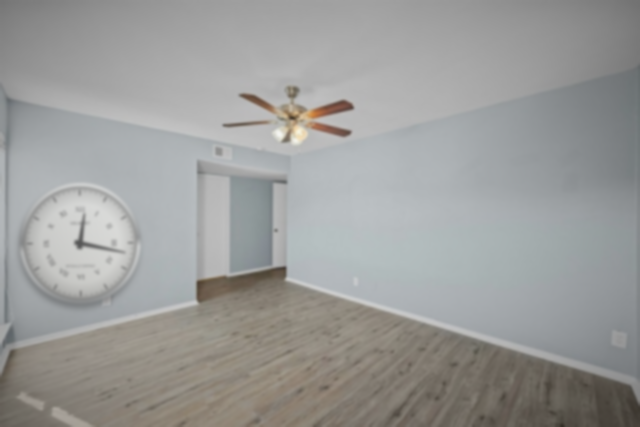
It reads 12,17
